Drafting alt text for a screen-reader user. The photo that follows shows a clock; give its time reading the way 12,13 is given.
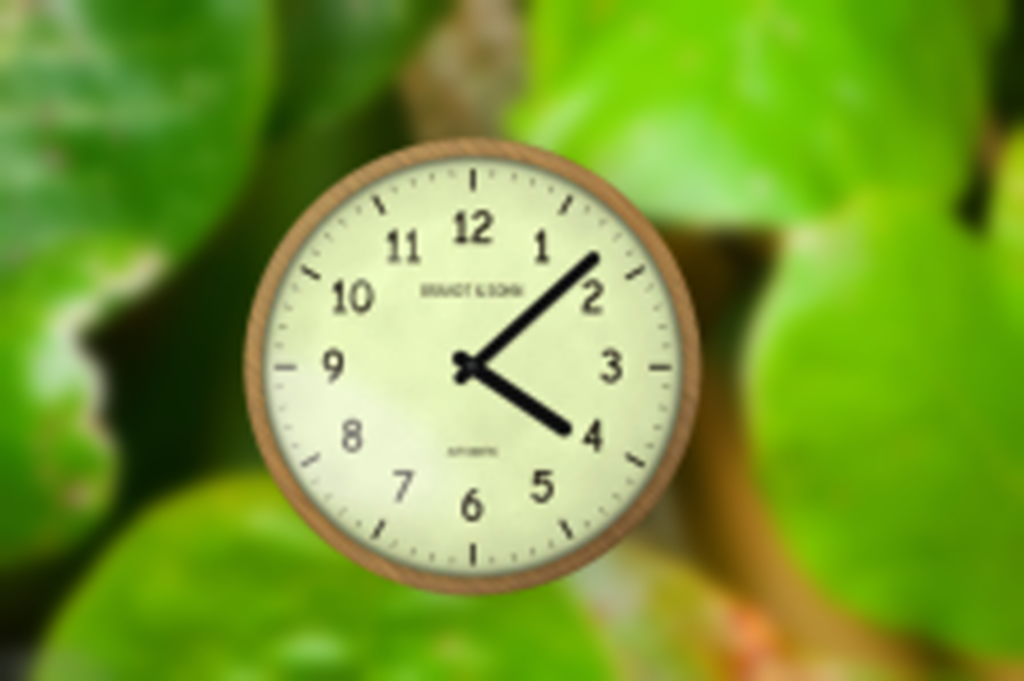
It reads 4,08
